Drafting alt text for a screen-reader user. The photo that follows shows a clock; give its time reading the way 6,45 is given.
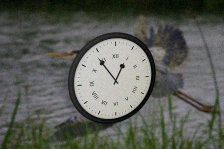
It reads 12,54
